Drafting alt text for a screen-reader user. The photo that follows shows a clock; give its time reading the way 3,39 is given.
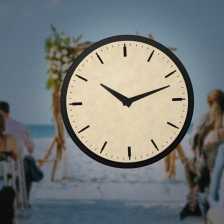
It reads 10,12
